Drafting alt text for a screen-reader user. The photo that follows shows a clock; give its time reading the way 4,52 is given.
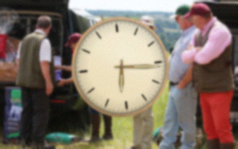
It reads 6,16
